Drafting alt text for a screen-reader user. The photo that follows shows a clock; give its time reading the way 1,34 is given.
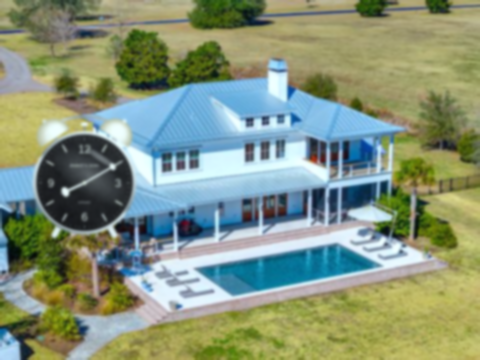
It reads 8,10
